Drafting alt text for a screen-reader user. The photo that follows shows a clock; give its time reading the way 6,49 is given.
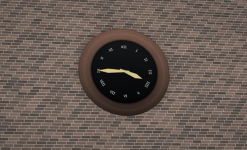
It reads 3,45
